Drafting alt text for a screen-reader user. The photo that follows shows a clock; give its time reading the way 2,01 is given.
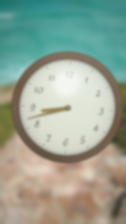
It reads 8,42
